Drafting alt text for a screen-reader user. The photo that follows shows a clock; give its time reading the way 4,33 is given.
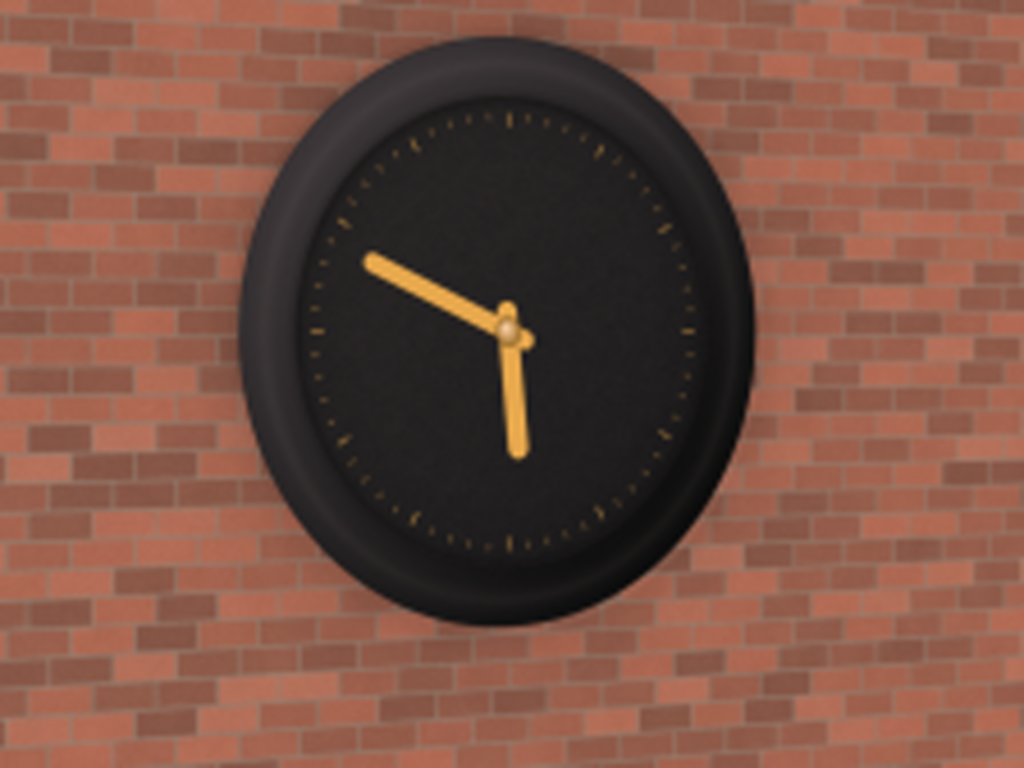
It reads 5,49
